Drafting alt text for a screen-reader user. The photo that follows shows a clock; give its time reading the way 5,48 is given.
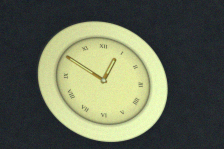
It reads 12,50
